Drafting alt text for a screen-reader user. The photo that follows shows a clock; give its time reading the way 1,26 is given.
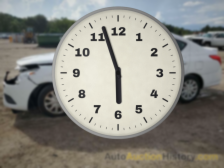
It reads 5,57
